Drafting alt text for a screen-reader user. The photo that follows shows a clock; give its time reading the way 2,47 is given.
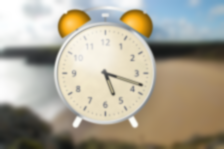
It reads 5,18
